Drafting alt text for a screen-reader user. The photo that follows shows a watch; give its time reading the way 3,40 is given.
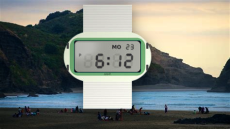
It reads 6,12
